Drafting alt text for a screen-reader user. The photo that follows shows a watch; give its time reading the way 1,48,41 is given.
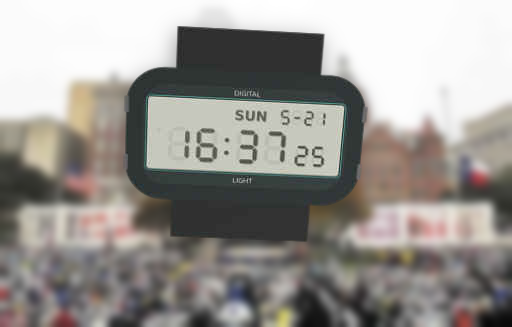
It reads 16,37,25
